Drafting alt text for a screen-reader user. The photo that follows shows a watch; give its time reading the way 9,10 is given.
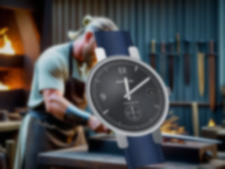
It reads 12,10
